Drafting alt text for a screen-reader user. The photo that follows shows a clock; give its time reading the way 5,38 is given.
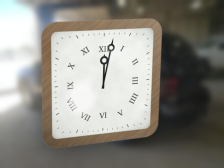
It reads 12,02
